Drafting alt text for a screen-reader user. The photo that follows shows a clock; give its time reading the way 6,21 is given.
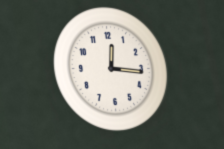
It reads 12,16
